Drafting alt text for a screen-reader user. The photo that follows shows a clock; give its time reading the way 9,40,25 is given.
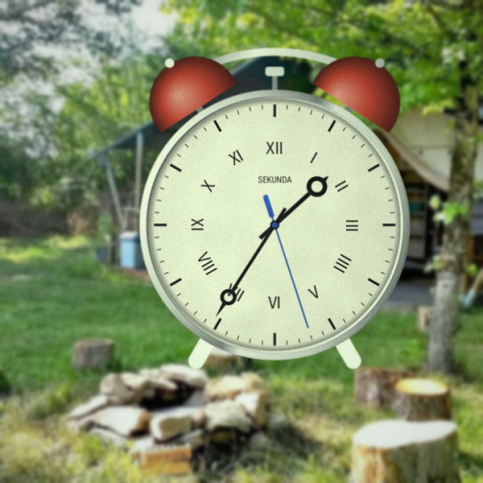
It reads 1,35,27
